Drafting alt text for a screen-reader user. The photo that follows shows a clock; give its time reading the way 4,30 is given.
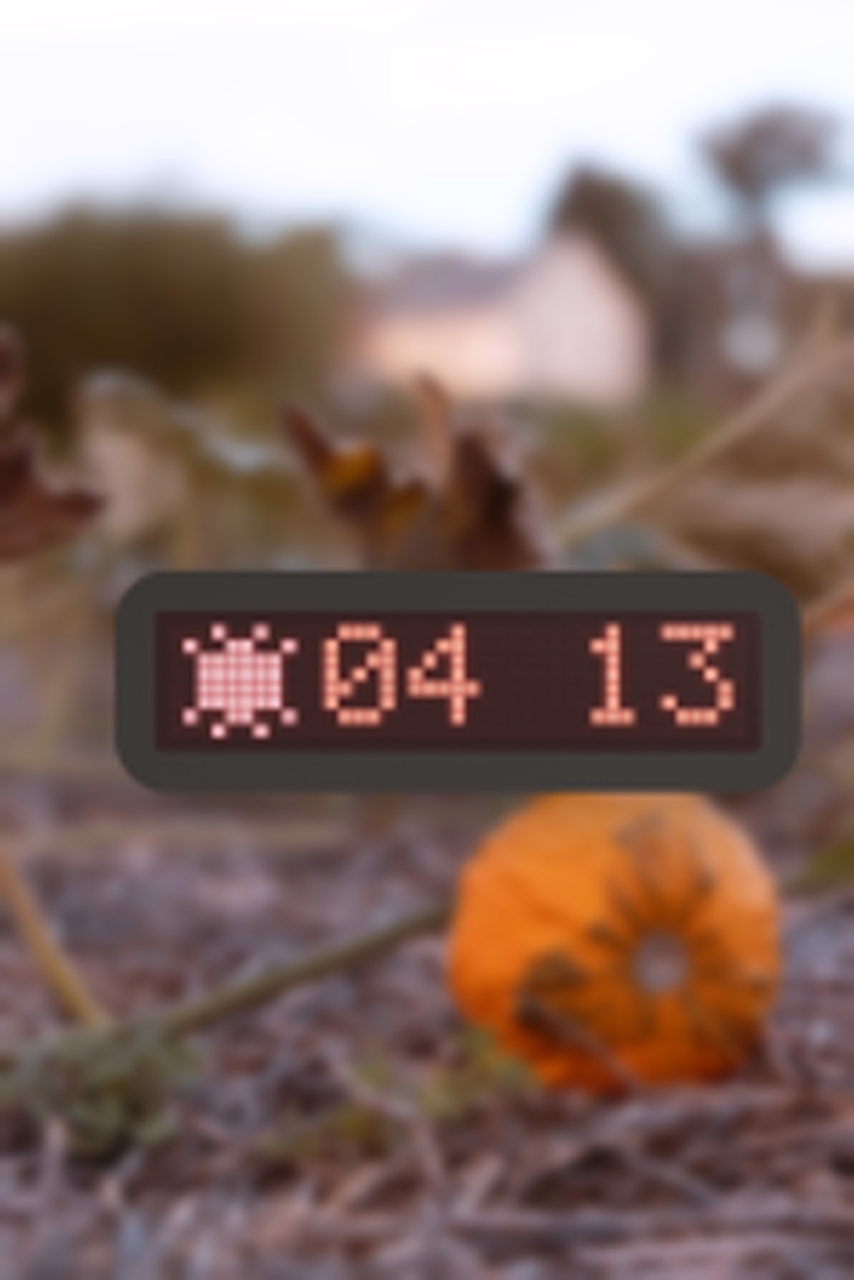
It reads 4,13
